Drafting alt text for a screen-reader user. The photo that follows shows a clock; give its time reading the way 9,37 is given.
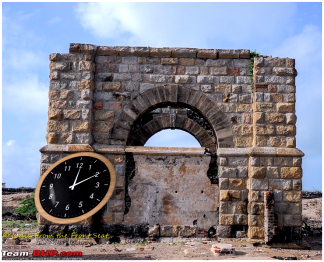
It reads 12,10
